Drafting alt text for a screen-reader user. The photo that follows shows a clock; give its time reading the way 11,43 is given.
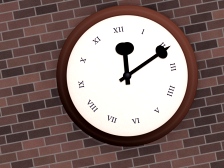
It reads 12,11
